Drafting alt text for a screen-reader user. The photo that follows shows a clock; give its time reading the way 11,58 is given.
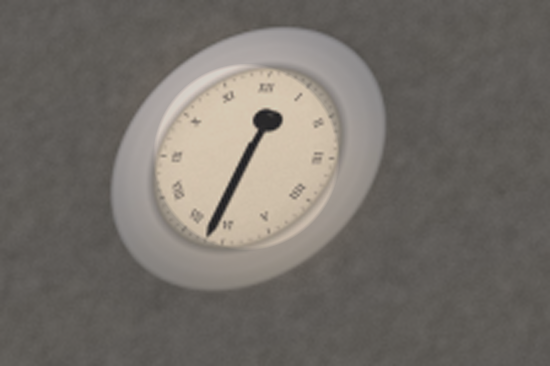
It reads 12,32
